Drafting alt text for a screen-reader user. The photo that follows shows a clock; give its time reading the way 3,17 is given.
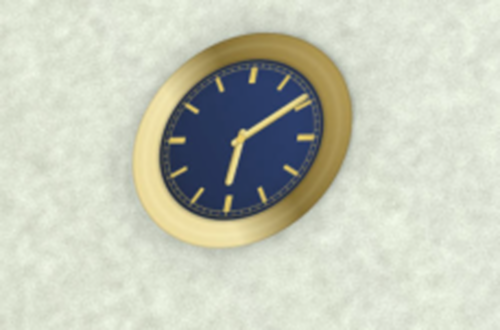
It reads 6,09
